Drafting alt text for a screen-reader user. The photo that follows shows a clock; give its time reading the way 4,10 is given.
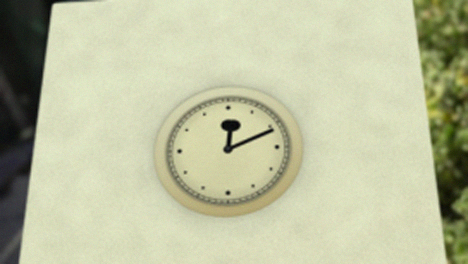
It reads 12,11
